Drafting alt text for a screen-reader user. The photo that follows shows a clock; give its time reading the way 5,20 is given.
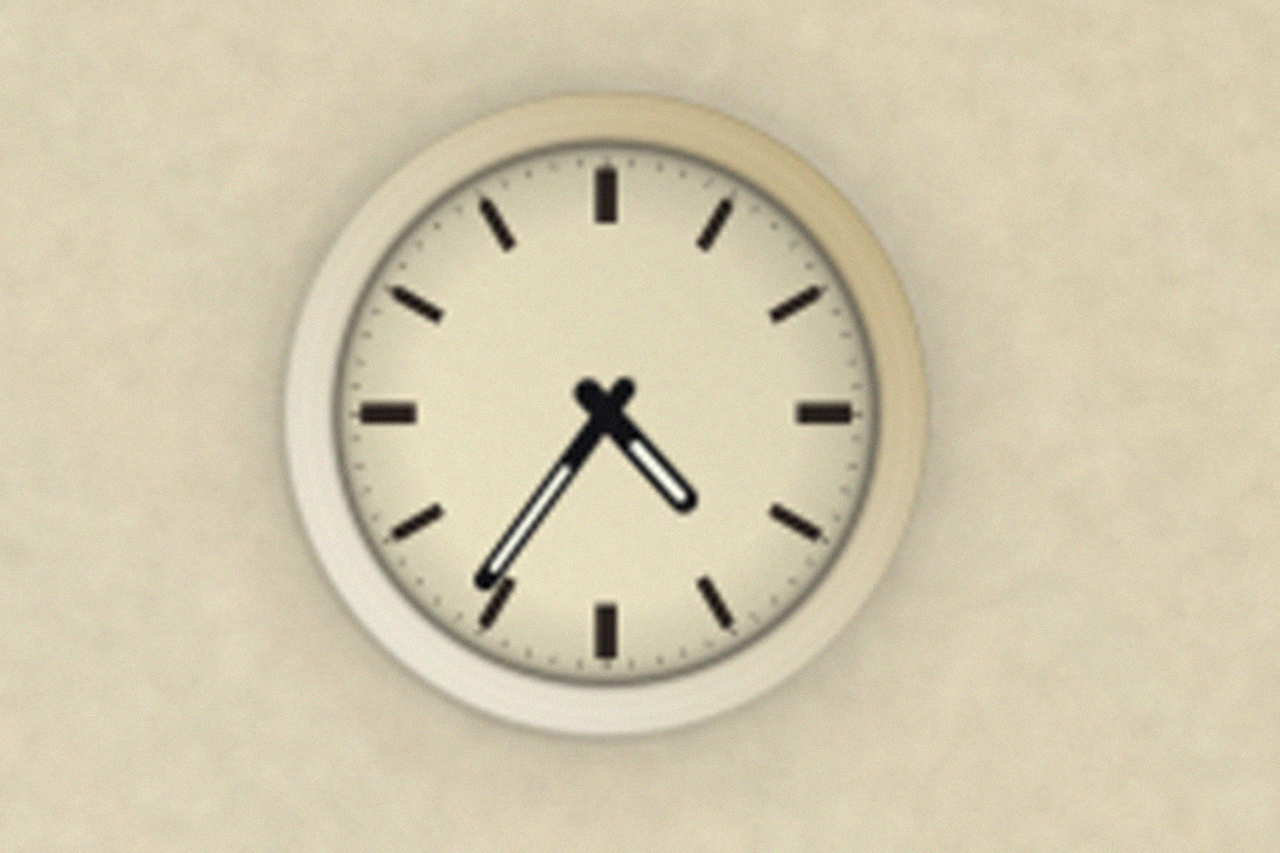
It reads 4,36
